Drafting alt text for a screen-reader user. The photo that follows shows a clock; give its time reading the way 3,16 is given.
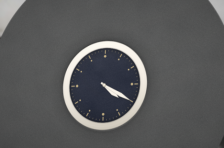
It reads 4,20
